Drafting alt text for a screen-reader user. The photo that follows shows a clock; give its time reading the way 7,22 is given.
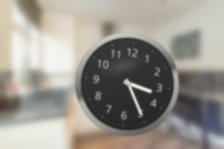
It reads 3,25
